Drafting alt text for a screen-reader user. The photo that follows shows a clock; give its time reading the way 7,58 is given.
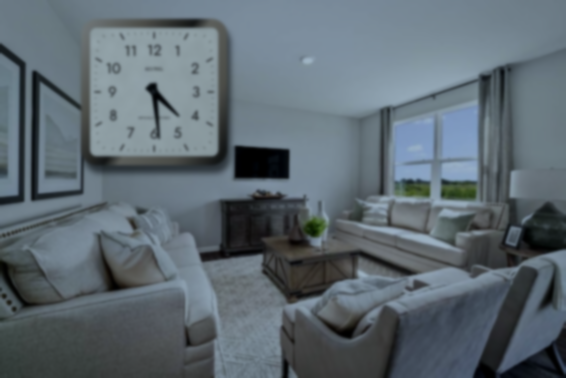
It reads 4,29
